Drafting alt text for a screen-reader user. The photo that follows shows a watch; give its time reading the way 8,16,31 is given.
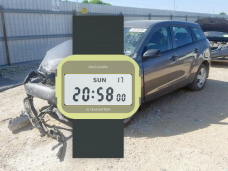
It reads 20,58,00
